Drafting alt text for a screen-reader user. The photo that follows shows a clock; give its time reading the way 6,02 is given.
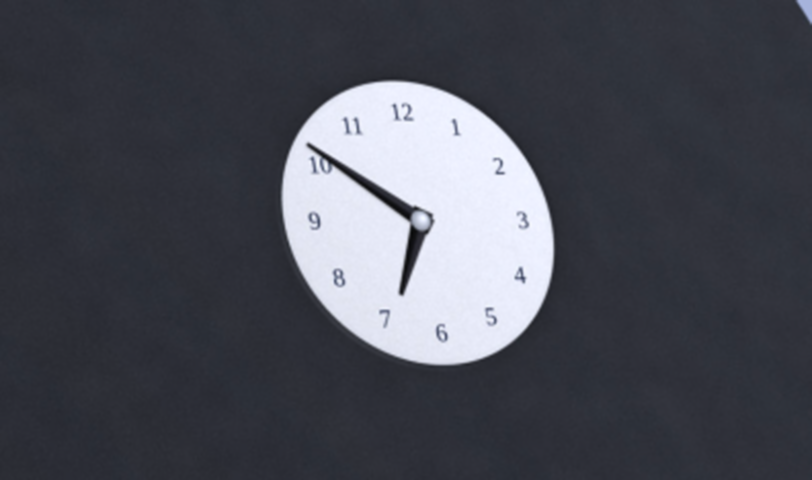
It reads 6,51
